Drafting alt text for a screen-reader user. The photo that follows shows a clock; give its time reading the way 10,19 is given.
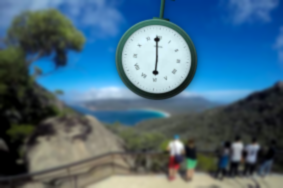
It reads 5,59
